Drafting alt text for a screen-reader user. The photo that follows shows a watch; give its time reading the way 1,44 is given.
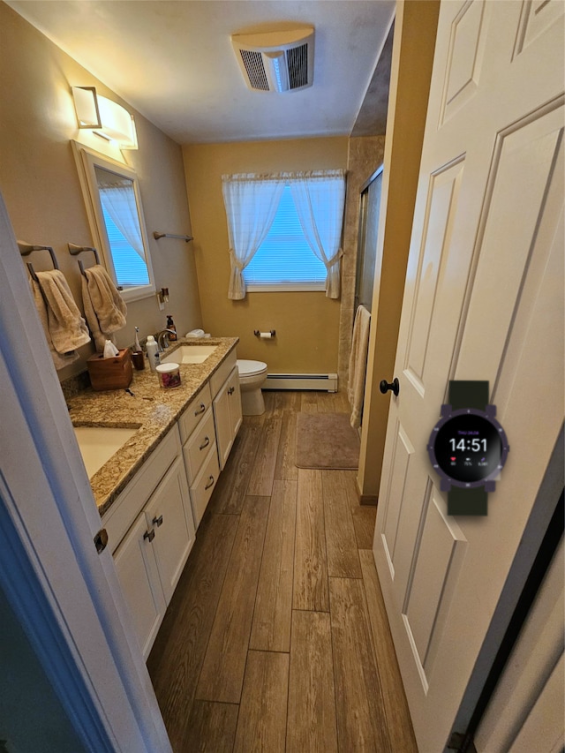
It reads 14,51
